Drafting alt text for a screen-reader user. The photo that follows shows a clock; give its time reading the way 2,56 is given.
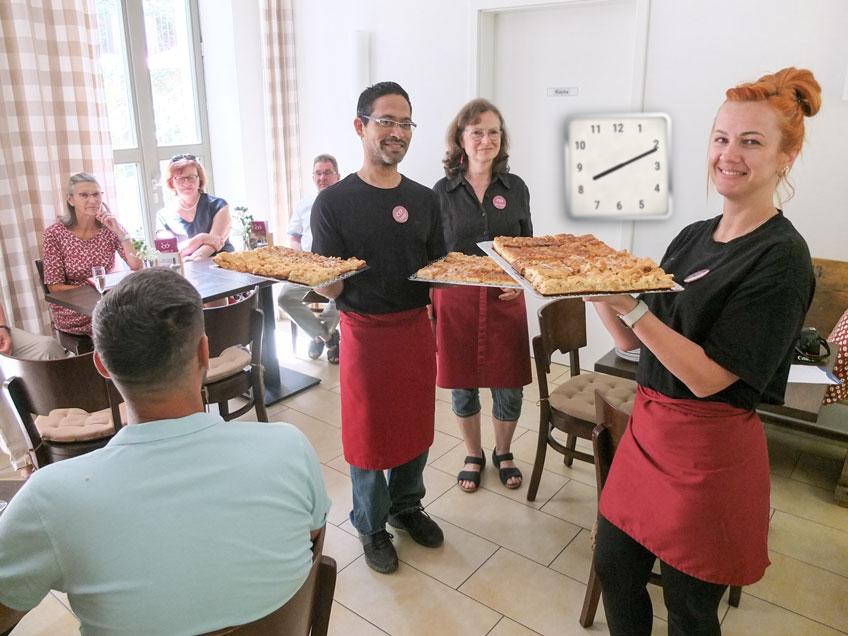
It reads 8,11
